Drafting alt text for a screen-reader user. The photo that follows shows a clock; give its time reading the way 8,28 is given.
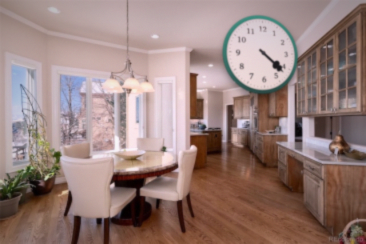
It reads 4,22
